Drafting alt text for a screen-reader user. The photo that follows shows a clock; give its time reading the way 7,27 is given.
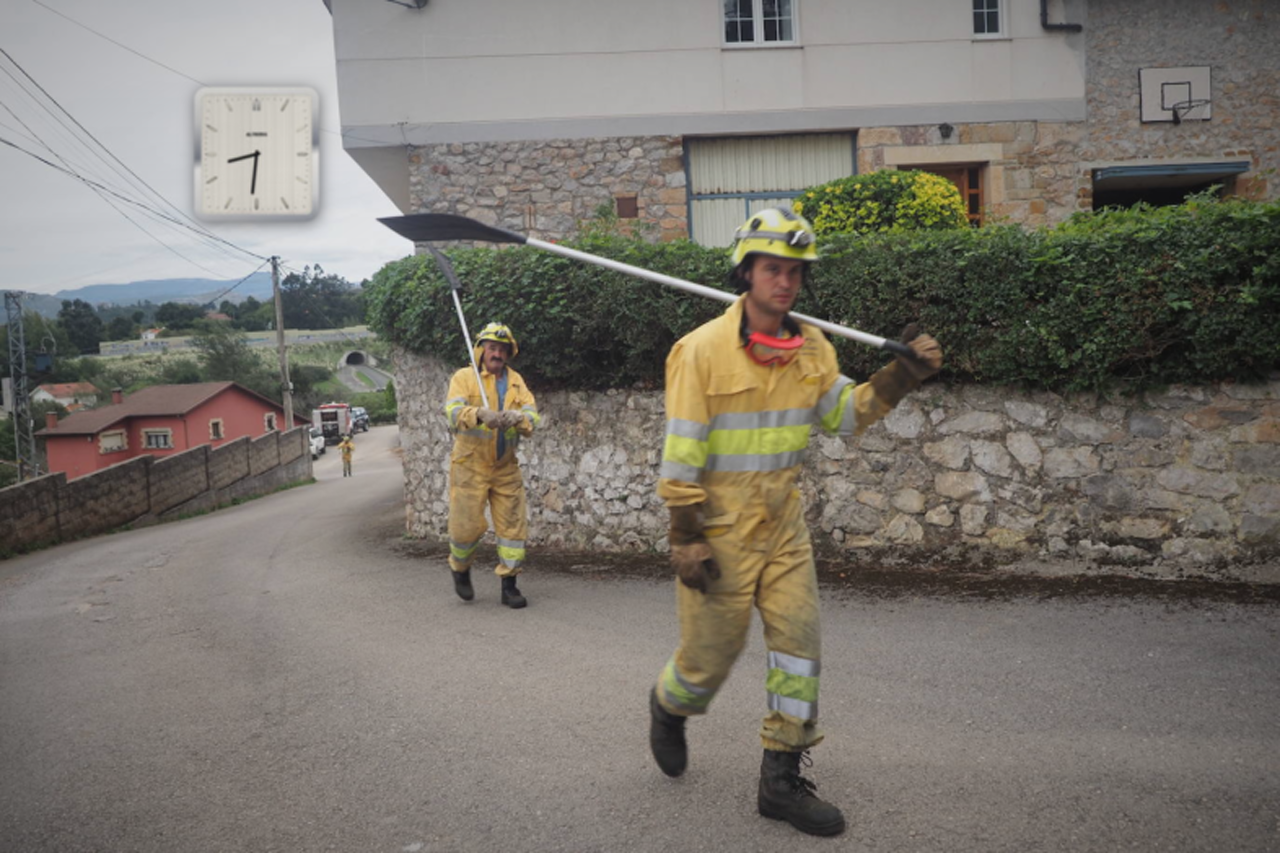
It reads 8,31
